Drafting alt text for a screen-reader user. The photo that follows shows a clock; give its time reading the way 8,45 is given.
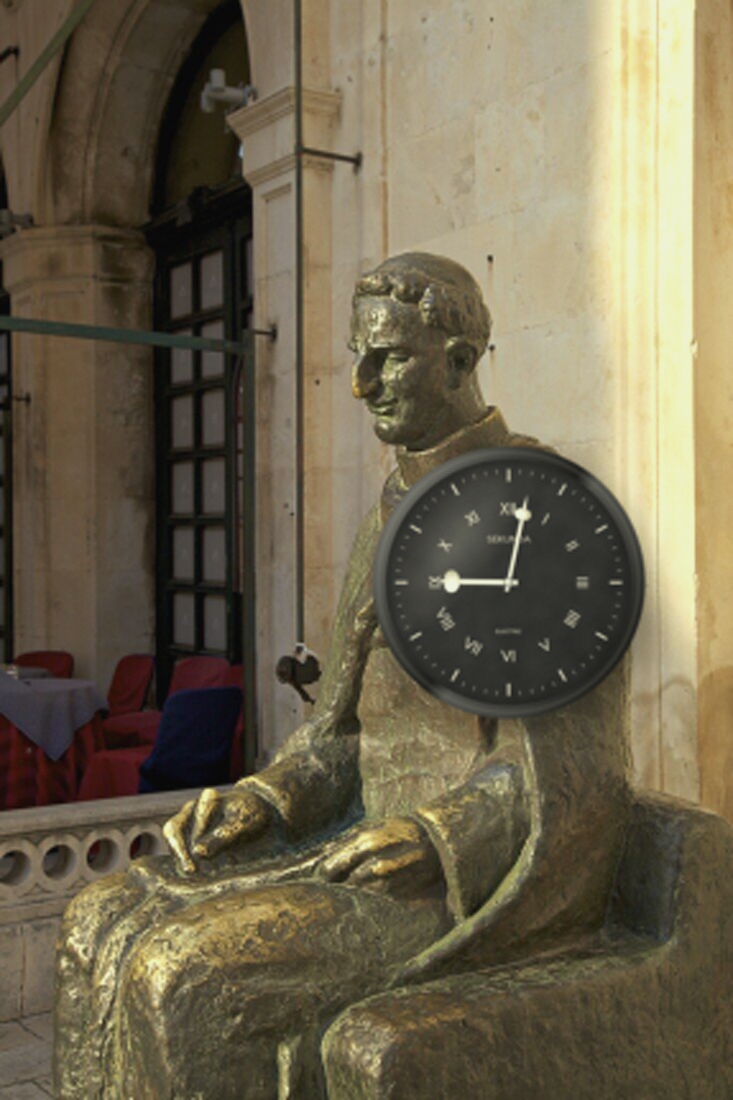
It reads 9,02
